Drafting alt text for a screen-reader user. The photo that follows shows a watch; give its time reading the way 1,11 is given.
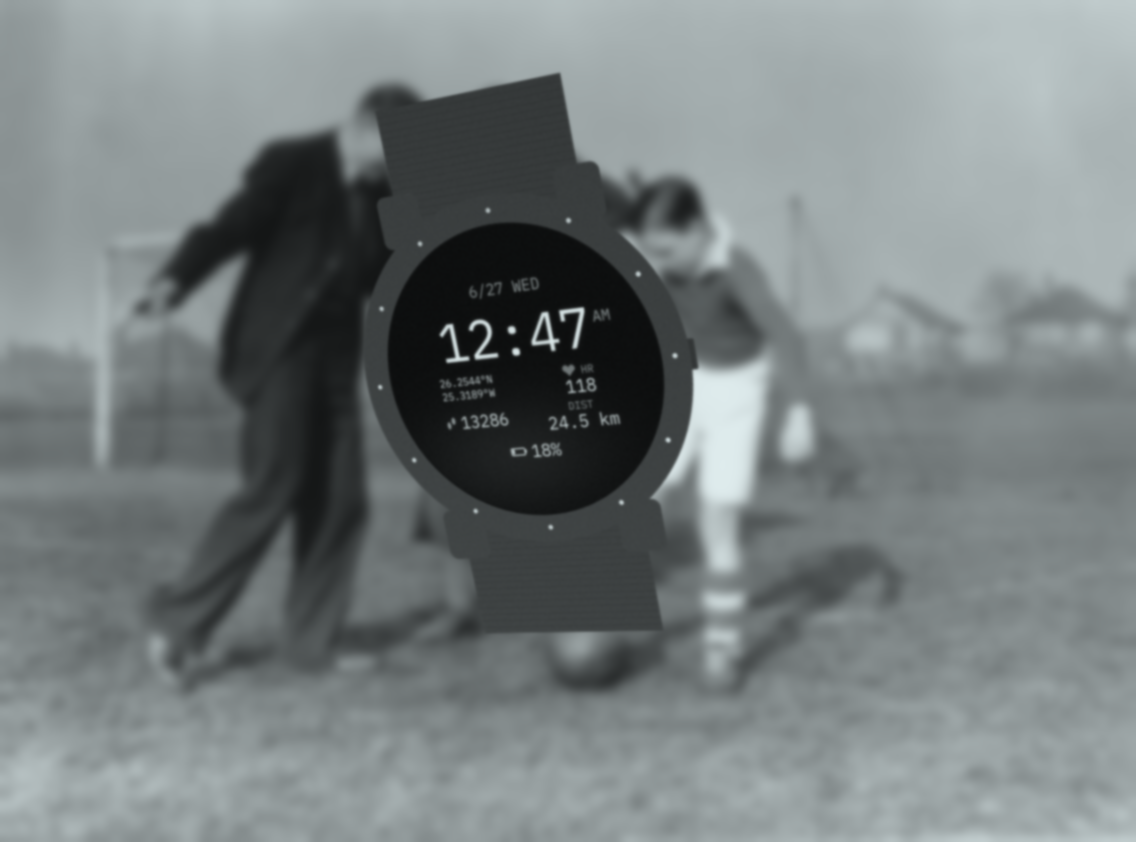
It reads 12,47
